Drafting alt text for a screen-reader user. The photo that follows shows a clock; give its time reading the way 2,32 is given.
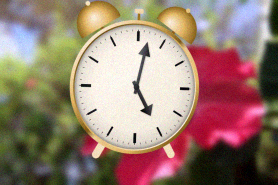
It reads 5,02
